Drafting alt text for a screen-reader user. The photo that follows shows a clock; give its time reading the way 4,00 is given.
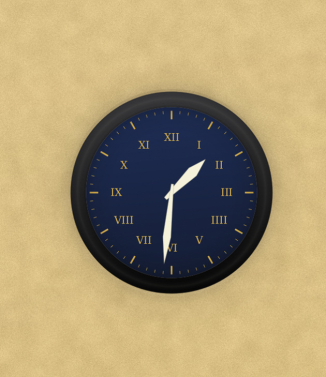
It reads 1,31
